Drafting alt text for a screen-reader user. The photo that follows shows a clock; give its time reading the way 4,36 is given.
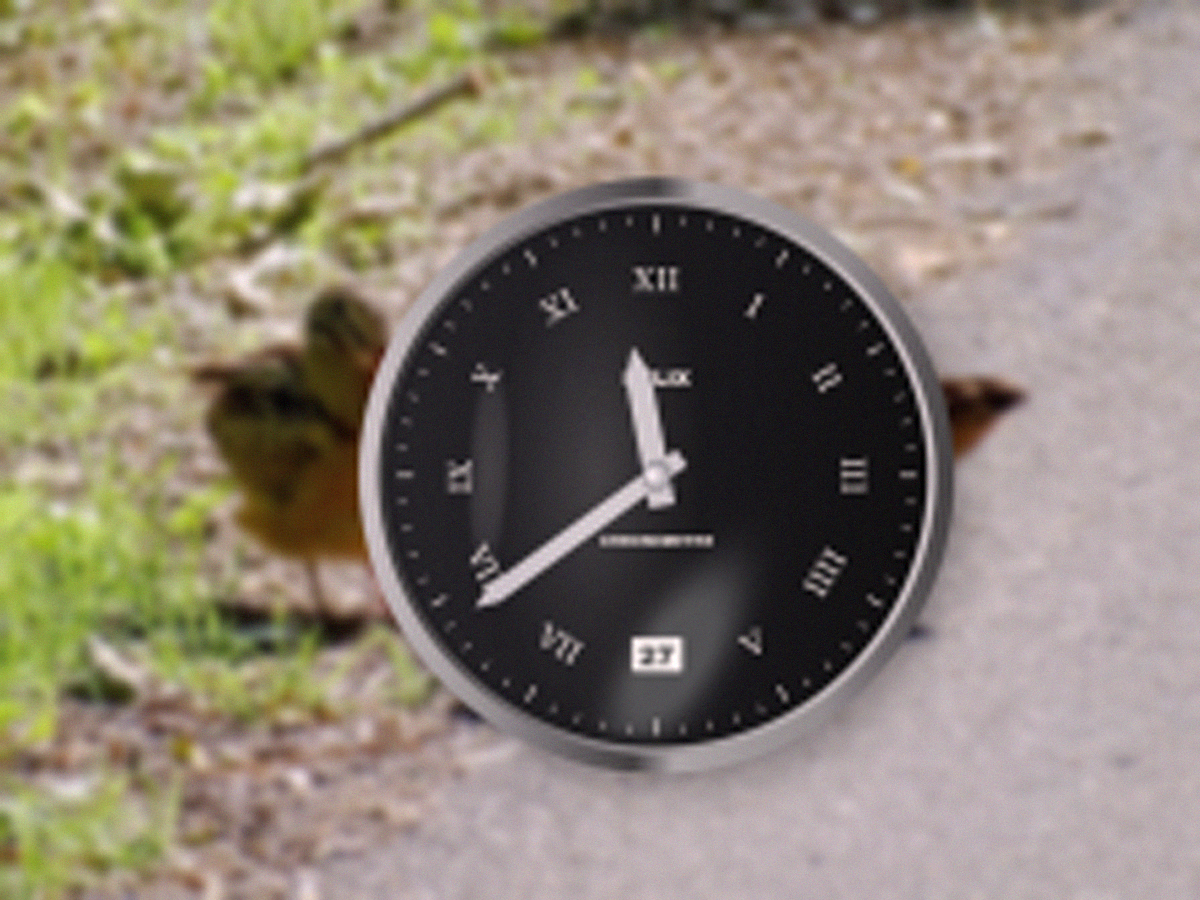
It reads 11,39
